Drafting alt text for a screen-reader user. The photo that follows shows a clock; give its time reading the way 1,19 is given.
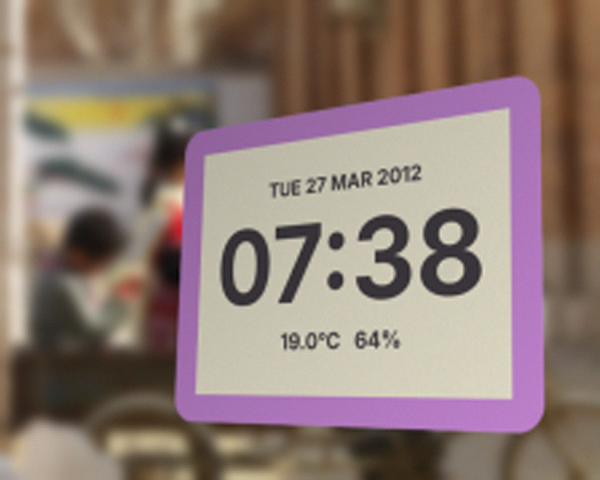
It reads 7,38
